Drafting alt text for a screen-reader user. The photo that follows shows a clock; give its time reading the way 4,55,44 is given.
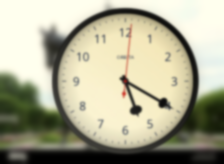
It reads 5,20,01
